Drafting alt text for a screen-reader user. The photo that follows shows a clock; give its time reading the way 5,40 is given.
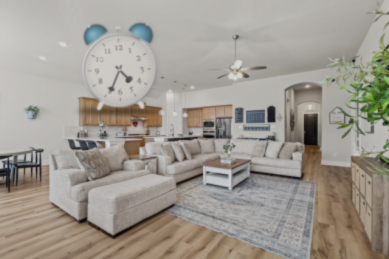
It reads 4,34
